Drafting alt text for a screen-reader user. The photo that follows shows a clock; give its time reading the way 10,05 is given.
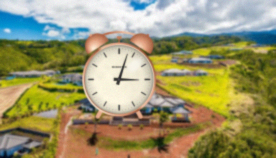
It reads 3,03
